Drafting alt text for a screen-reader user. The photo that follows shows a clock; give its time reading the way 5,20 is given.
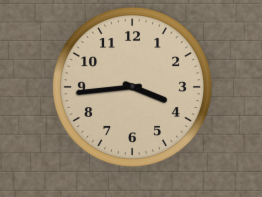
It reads 3,44
